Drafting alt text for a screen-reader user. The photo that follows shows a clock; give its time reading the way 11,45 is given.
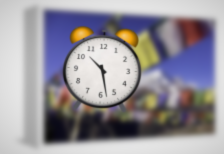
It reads 10,28
